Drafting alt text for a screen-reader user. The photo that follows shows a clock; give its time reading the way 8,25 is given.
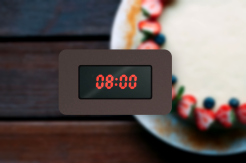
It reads 8,00
